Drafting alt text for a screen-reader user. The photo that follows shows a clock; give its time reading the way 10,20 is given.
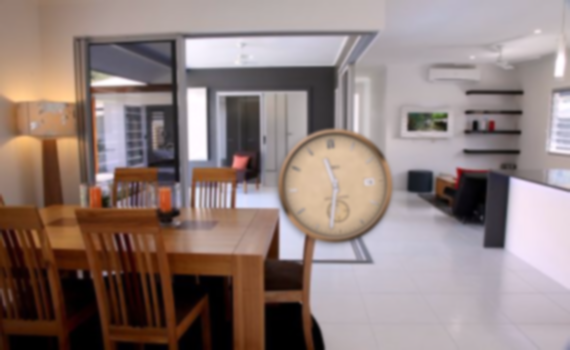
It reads 11,32
